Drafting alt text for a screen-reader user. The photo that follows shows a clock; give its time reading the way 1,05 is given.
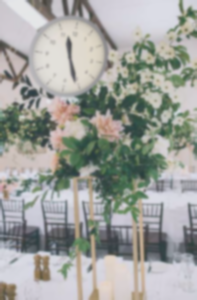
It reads 11,26
